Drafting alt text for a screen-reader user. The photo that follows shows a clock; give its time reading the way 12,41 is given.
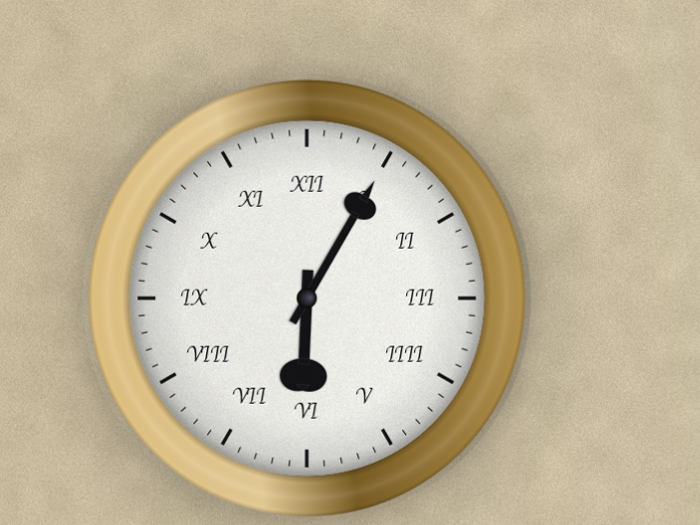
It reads 6,05
